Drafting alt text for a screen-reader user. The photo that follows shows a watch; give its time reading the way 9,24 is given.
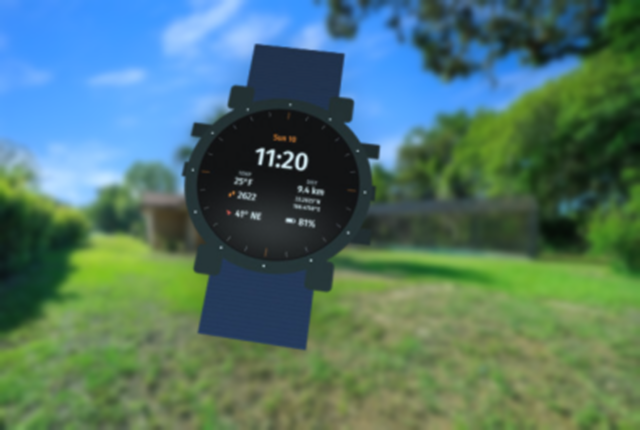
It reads 11,20
